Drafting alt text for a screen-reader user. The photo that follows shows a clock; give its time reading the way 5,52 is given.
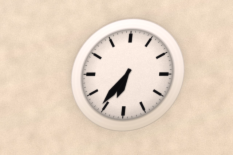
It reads 6,36
